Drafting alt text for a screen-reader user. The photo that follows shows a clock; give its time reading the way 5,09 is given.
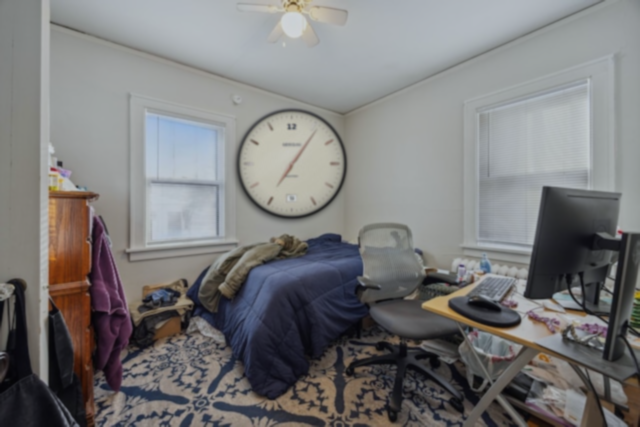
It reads 7,06
